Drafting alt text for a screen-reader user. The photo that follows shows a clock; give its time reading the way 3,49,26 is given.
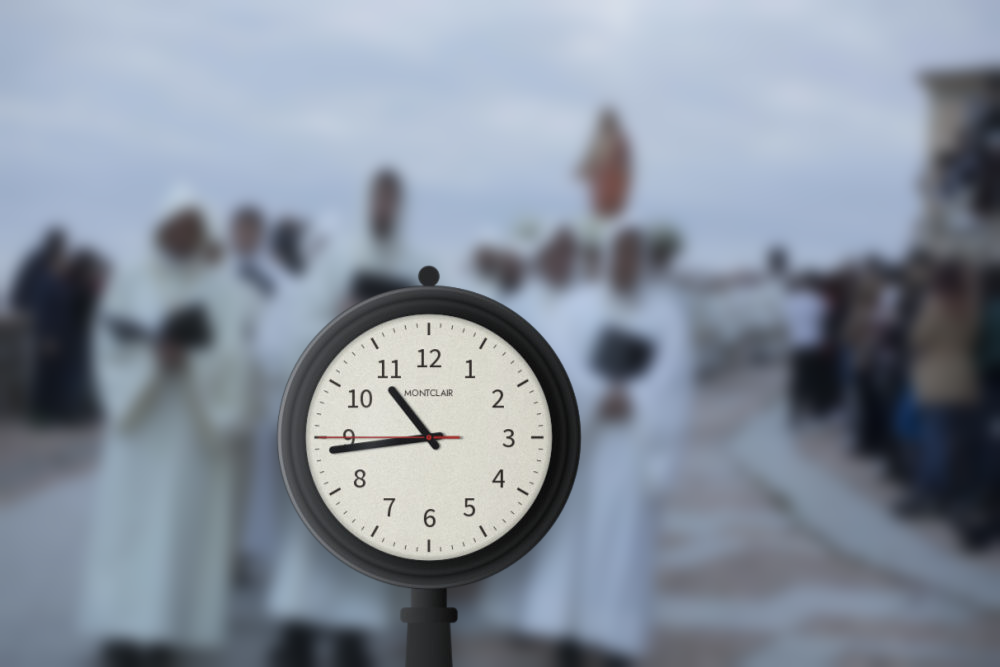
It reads 10,43,45
